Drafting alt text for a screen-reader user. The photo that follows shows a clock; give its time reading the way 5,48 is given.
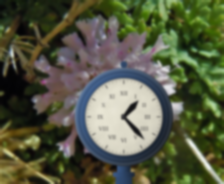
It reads 1,23
